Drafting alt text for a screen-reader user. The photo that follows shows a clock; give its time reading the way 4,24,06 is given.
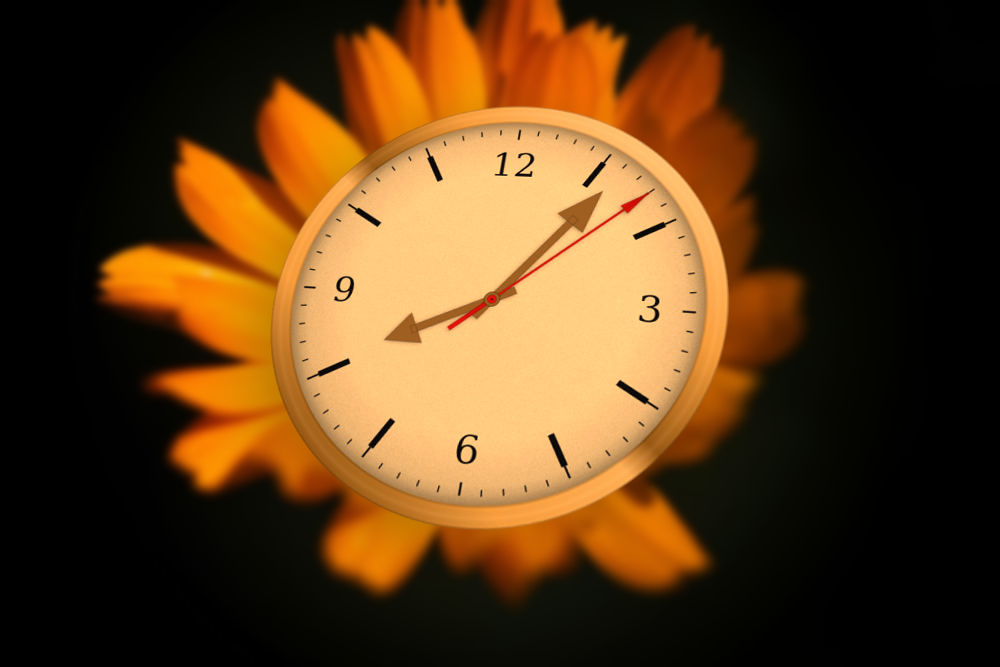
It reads 8,06,08
